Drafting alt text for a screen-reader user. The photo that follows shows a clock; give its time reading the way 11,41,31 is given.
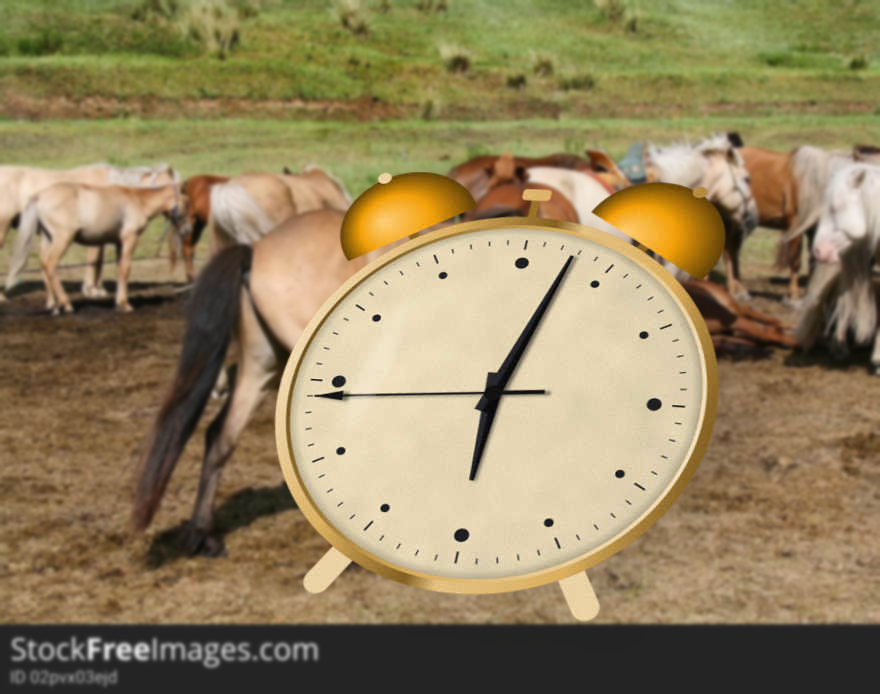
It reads 6,02,44
